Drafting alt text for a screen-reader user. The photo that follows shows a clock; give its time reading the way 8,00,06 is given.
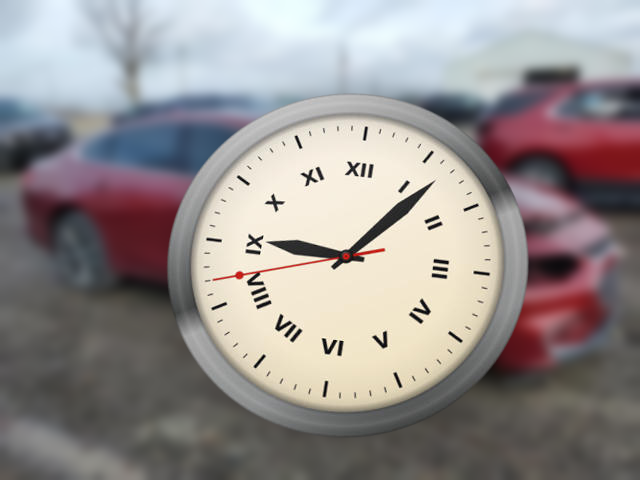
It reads 9,06,42
